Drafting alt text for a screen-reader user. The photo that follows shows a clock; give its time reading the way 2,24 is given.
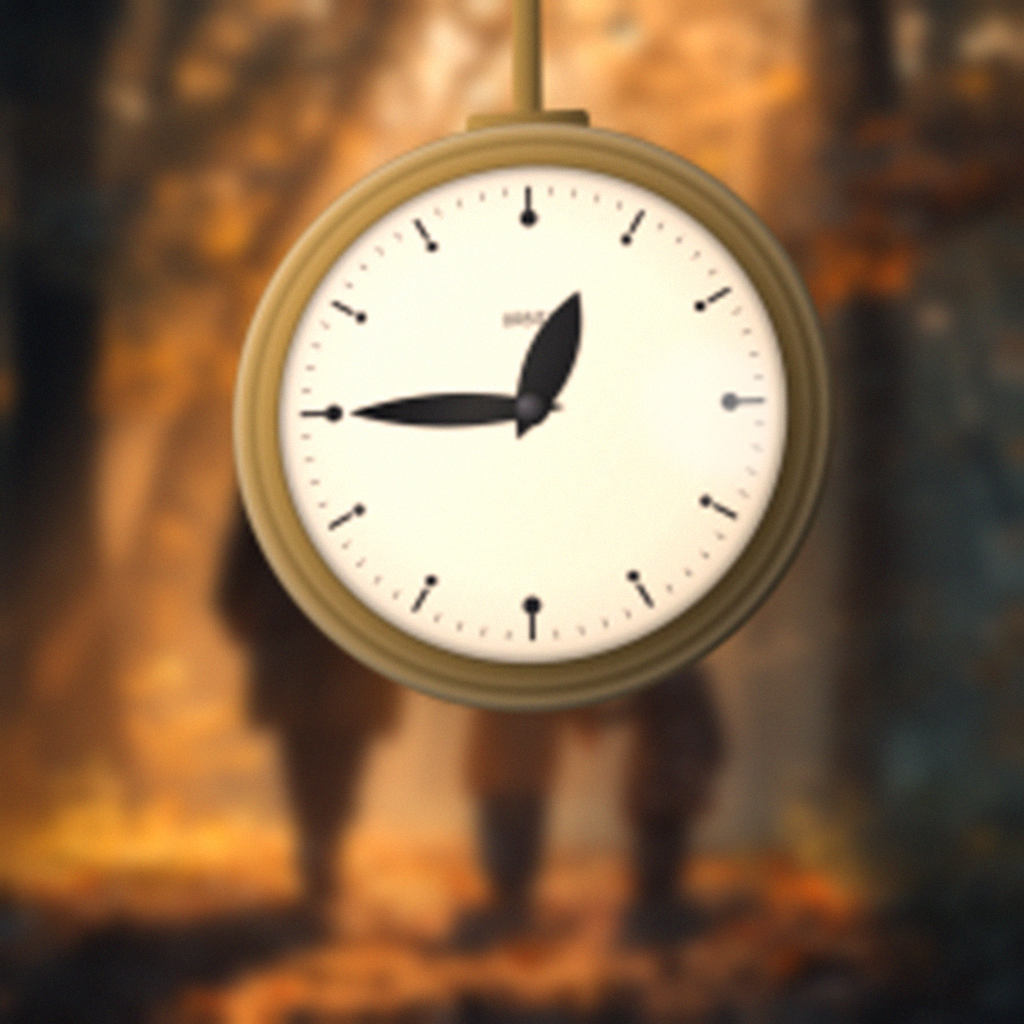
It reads 12,45
